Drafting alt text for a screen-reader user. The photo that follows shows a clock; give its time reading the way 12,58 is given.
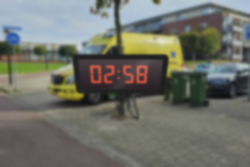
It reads 2,58
